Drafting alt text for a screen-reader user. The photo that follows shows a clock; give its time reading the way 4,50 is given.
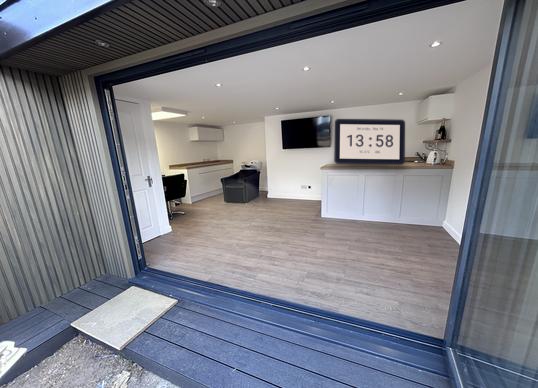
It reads 13,58
